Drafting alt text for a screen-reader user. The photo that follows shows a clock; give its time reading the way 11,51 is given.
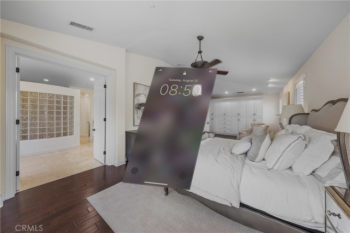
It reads 8,50
